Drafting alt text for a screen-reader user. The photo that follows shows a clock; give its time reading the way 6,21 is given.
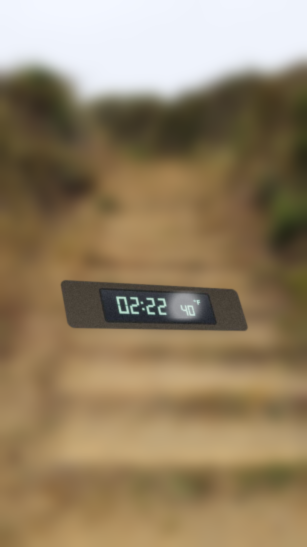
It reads 2,22
